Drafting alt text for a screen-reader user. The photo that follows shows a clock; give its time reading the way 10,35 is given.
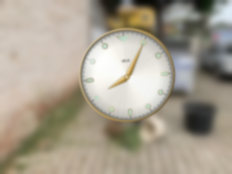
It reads 8,05
